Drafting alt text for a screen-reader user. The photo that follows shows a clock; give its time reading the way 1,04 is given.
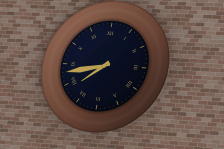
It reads 7,43
